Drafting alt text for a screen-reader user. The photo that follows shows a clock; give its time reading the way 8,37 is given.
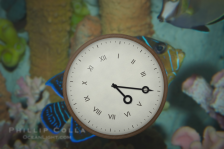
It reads 5,20
